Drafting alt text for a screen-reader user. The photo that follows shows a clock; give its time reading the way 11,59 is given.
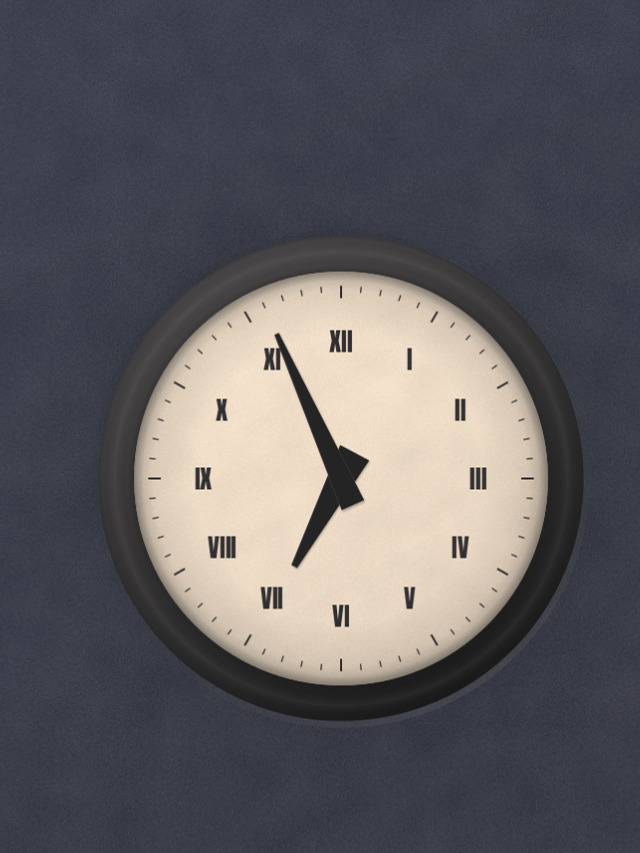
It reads 6,56
